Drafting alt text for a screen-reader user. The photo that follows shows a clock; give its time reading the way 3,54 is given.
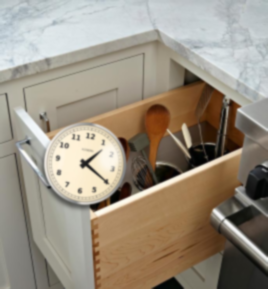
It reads 1,20
